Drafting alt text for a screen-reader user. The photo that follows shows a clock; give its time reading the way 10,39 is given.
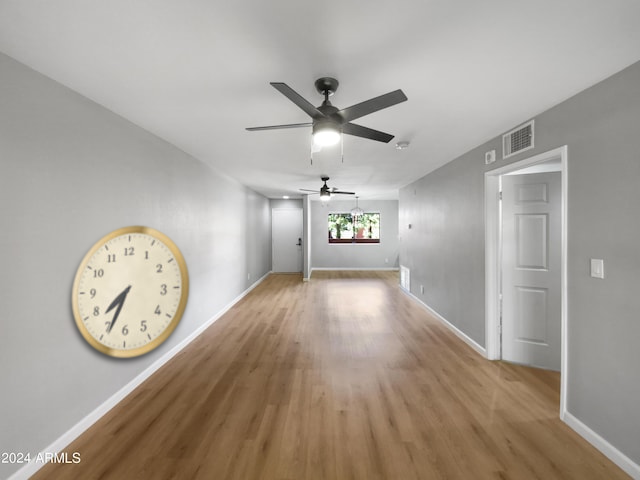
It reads 7,34
